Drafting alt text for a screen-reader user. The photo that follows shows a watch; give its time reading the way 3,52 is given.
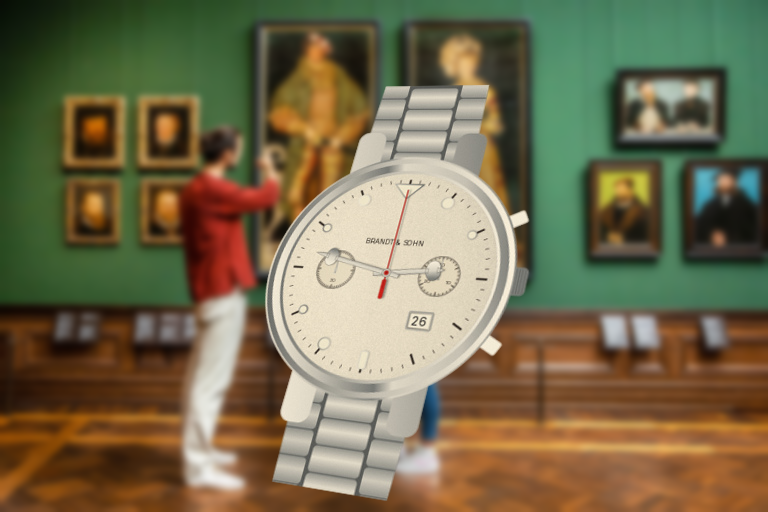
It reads 2,47
